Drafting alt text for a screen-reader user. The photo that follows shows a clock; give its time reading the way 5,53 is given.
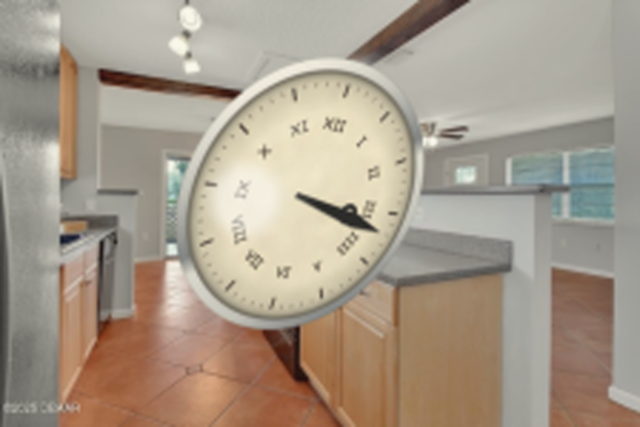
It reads 3,17
